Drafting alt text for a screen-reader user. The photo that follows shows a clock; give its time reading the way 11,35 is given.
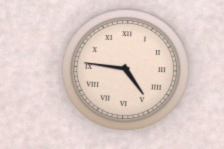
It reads 4,46
